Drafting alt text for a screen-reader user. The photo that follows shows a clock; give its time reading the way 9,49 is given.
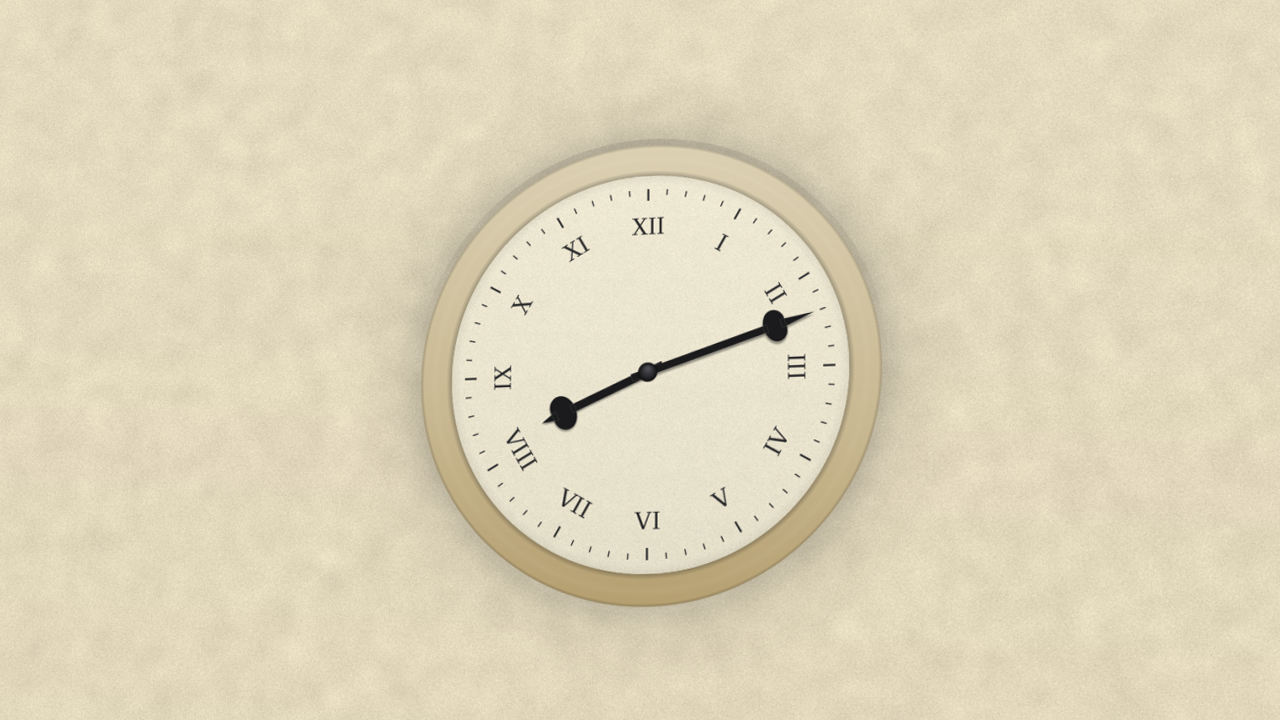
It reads 8,12
